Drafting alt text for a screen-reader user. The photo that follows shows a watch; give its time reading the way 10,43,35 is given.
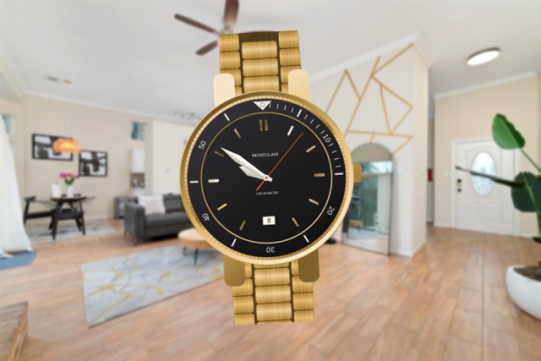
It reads 9,51,07
